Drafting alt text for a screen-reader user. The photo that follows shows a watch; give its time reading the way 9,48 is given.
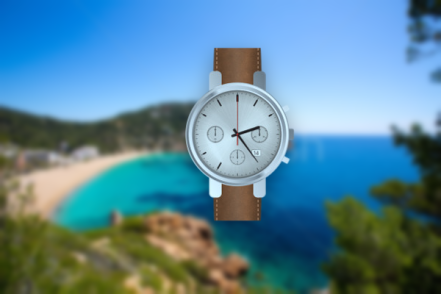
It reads 2,24
